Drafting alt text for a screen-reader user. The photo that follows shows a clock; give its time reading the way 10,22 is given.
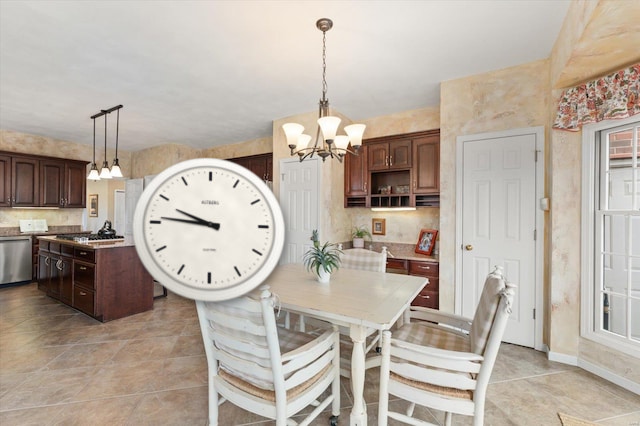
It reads 9,46
